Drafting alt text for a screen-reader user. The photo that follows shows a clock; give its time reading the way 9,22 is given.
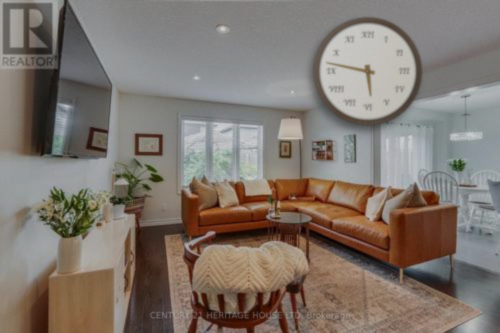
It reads 5,47
